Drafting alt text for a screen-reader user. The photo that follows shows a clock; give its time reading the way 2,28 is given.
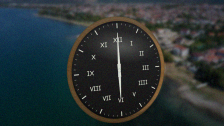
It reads 6,00
